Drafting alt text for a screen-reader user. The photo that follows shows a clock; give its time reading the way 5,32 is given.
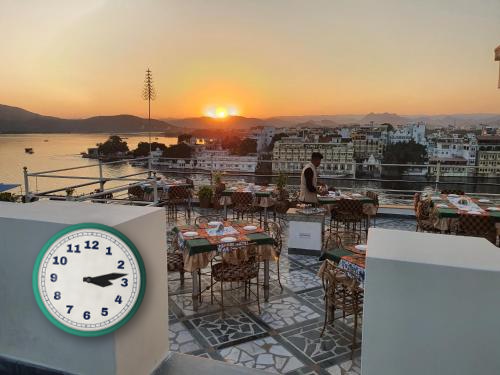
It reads 3,13
